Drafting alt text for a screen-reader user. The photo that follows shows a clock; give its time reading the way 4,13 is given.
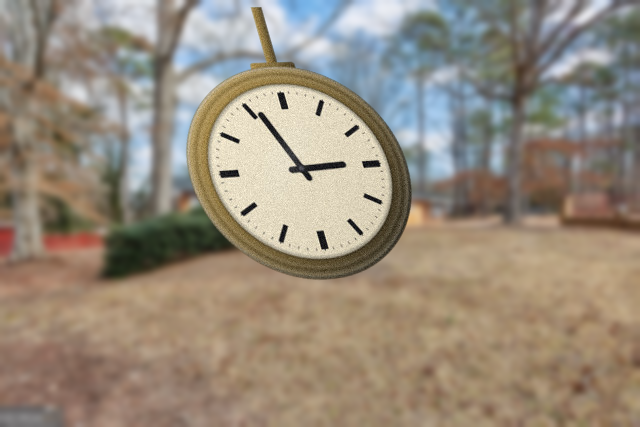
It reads 2,56
